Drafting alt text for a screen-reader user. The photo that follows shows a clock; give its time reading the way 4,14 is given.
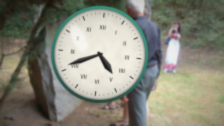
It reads 4,41
